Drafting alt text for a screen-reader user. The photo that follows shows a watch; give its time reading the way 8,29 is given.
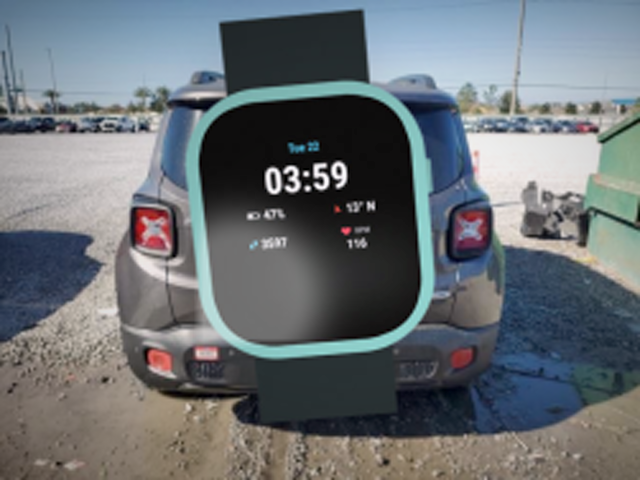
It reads 3,59
